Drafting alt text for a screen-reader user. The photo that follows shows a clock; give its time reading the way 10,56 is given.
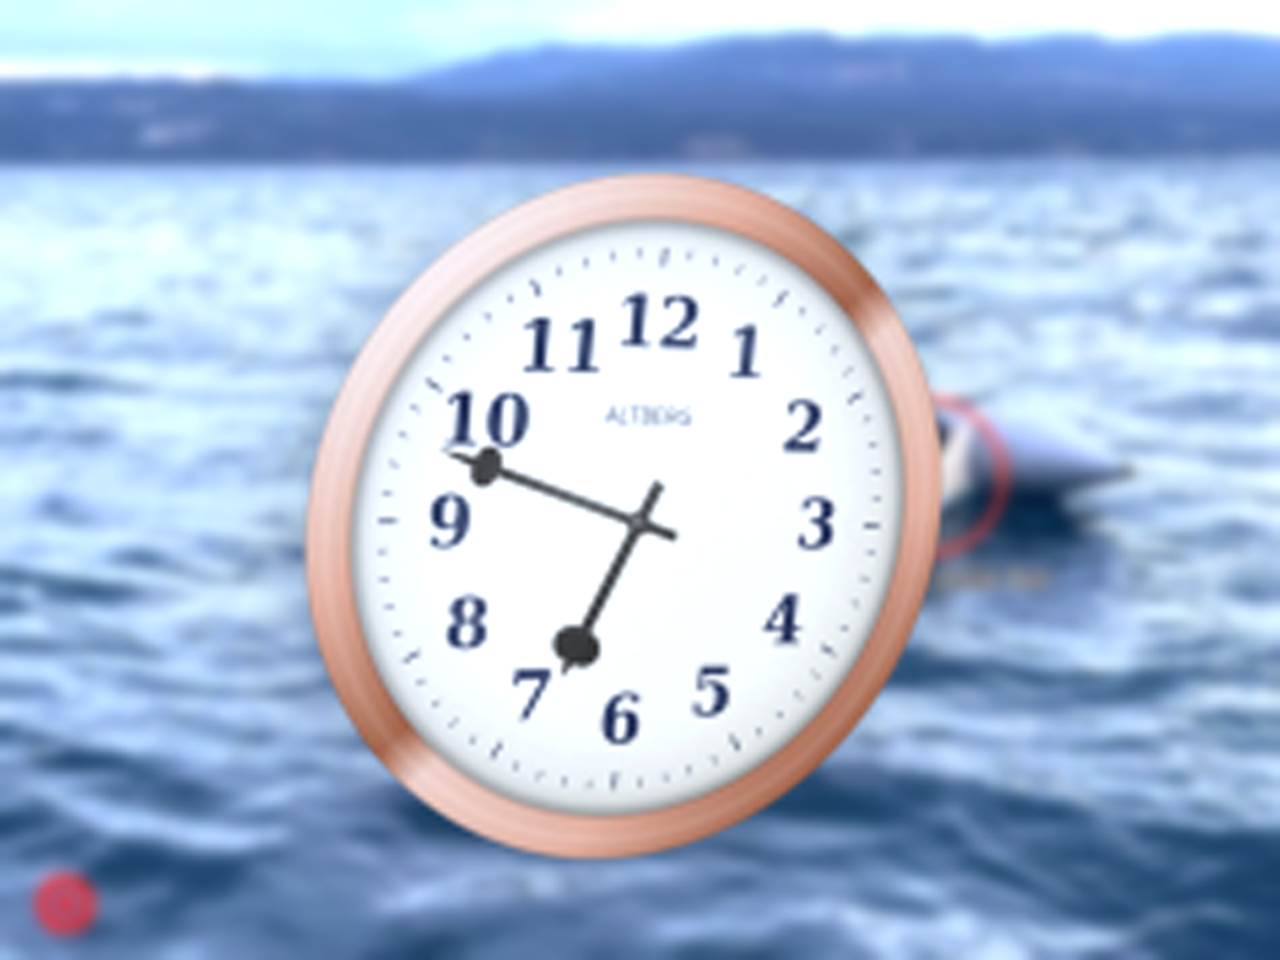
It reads 6,48
